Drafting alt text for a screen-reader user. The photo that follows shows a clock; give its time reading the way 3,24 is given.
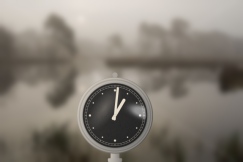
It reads 1,01
